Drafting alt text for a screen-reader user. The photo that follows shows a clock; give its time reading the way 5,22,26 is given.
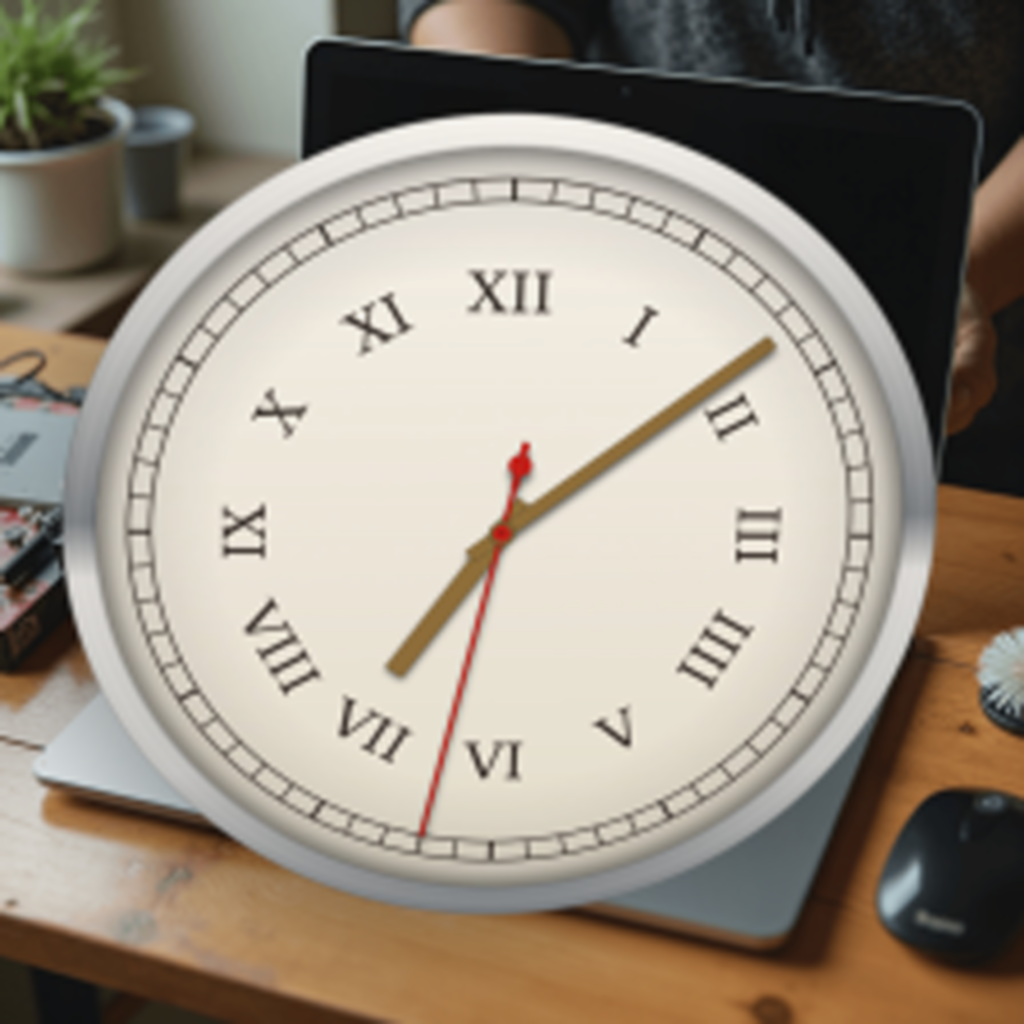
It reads 7,08,32
